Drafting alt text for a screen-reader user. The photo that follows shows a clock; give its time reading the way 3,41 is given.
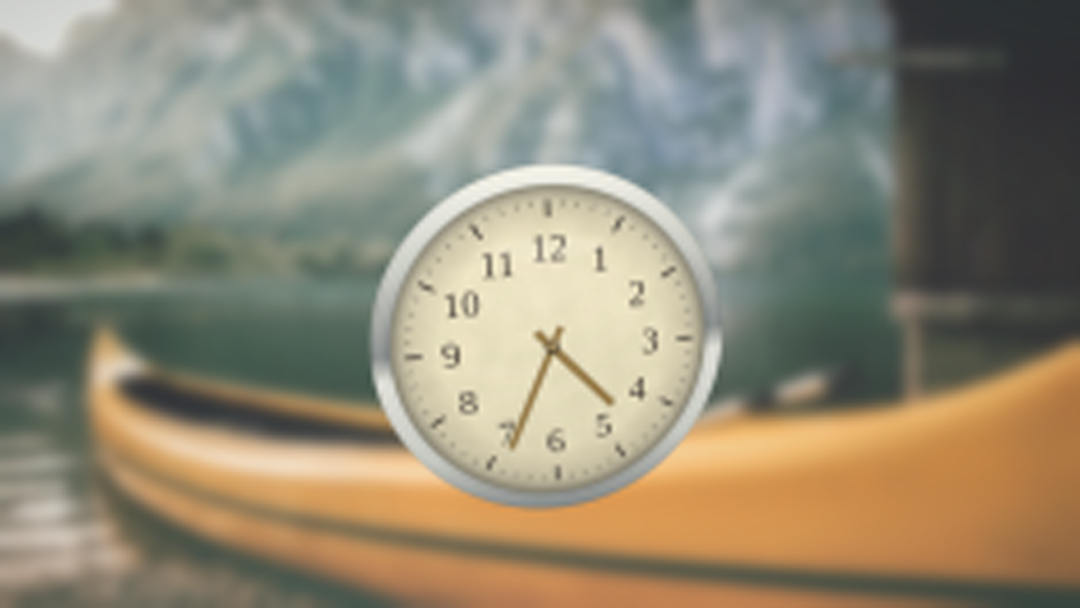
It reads 4,34
